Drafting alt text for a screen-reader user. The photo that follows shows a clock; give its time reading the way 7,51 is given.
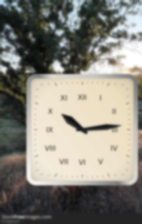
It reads 10,14
